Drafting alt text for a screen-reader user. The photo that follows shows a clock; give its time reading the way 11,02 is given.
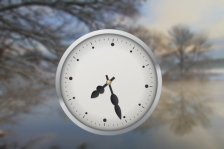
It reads 7,26
